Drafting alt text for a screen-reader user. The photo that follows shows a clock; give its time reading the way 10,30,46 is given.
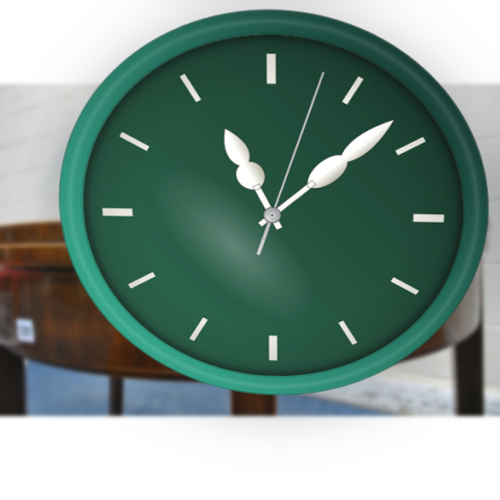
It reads 11,08,03
